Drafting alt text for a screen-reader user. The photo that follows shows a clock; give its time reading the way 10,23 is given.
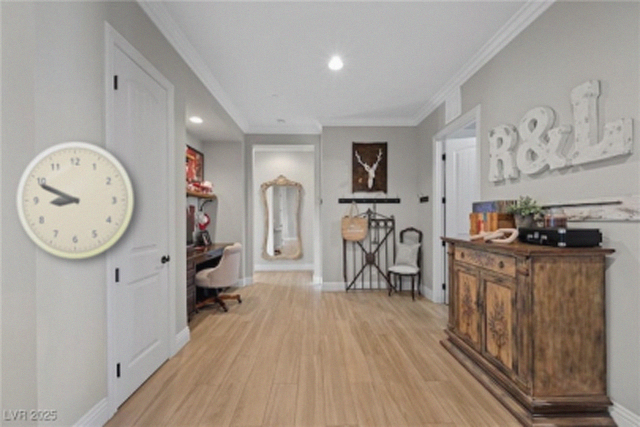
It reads 8,49
